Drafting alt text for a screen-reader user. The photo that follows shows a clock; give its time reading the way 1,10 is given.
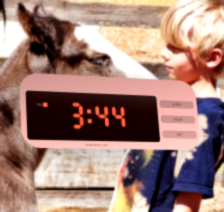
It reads 3,44
